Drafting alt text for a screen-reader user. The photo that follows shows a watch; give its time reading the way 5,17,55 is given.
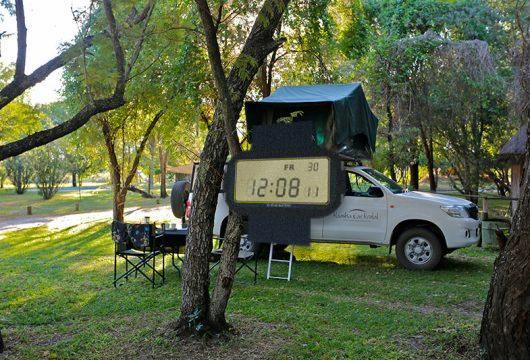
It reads 12,08,11
